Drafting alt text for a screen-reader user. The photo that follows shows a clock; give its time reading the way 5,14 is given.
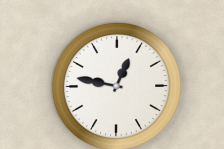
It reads 12,47
